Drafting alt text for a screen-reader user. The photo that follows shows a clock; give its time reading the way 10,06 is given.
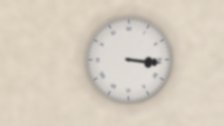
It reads 3,16
